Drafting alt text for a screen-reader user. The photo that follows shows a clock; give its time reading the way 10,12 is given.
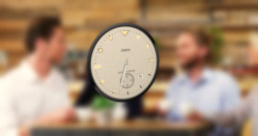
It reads 6,33
